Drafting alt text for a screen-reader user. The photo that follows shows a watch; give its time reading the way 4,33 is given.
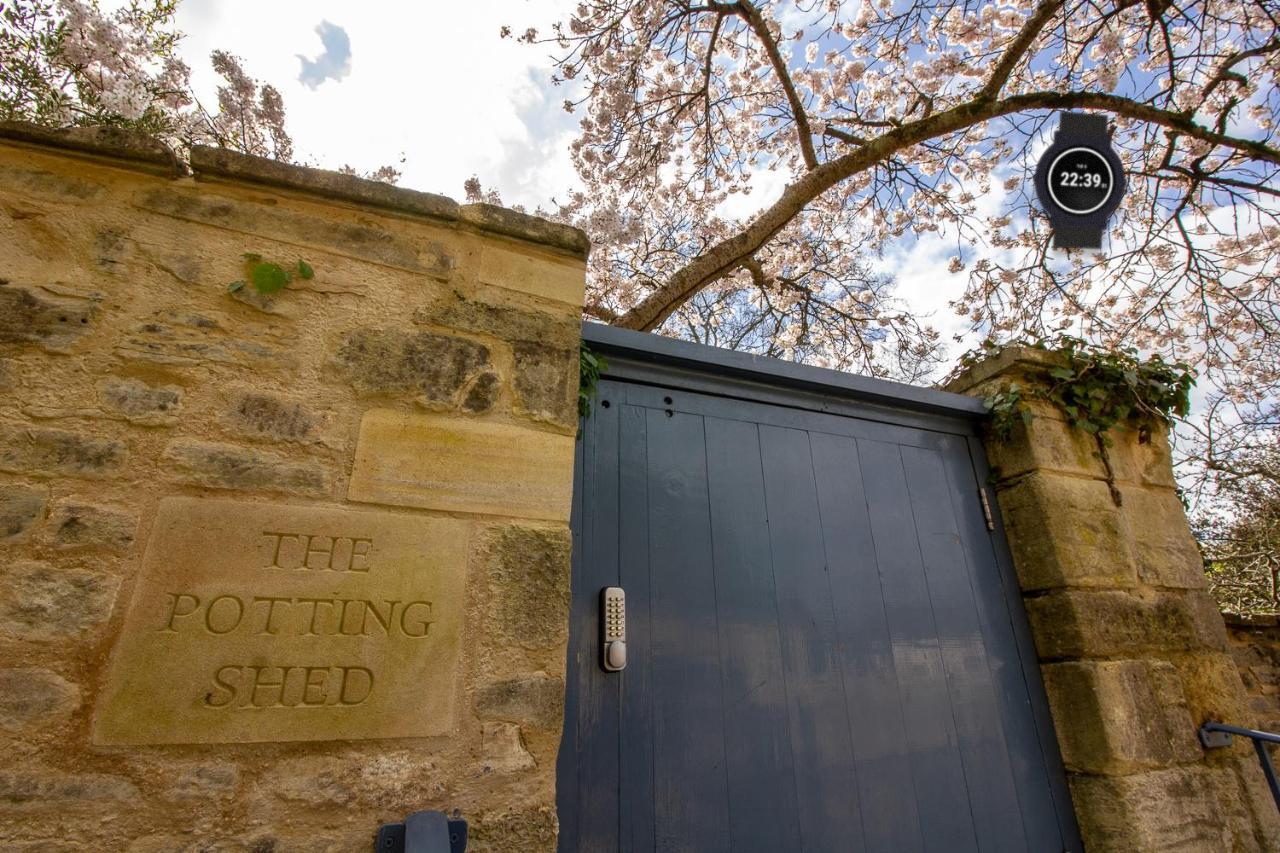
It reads 22,39
